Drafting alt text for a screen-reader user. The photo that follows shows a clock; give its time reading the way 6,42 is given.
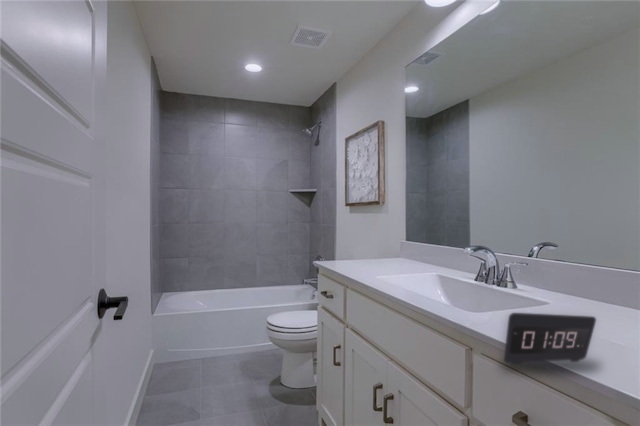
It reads 1,09
